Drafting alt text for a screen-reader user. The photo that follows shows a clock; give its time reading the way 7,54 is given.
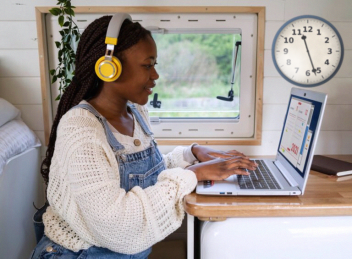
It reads 11,27
